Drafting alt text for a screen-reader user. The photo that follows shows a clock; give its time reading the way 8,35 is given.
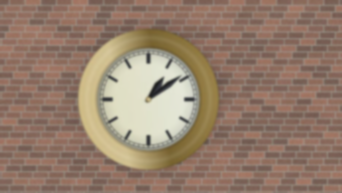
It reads 1,09
